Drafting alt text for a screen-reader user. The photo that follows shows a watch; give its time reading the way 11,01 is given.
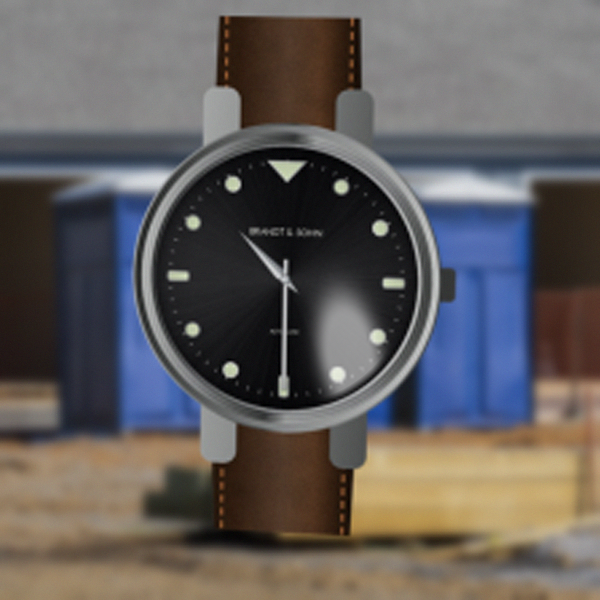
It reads 10,30
